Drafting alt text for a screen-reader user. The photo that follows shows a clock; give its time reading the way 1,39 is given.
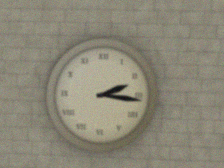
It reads 2,16
